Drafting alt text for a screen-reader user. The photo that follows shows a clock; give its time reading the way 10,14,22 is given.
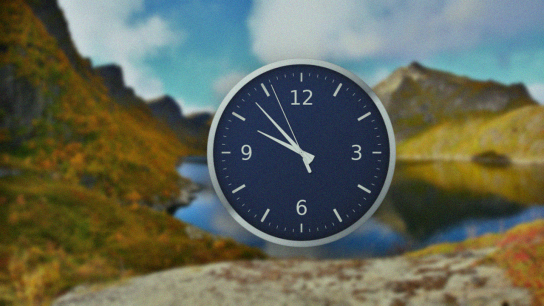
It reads 9,52,56
